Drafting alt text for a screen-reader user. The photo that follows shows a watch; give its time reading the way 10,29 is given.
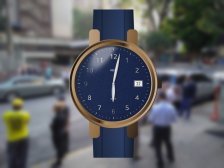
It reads 6,02
